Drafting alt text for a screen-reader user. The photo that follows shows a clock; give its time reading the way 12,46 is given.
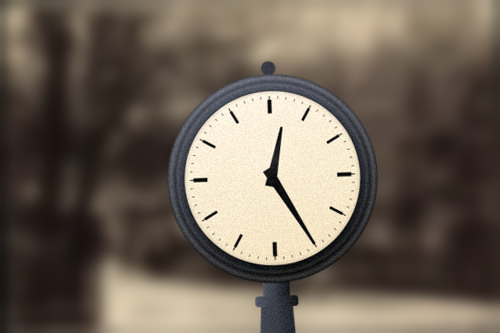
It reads 12,25
